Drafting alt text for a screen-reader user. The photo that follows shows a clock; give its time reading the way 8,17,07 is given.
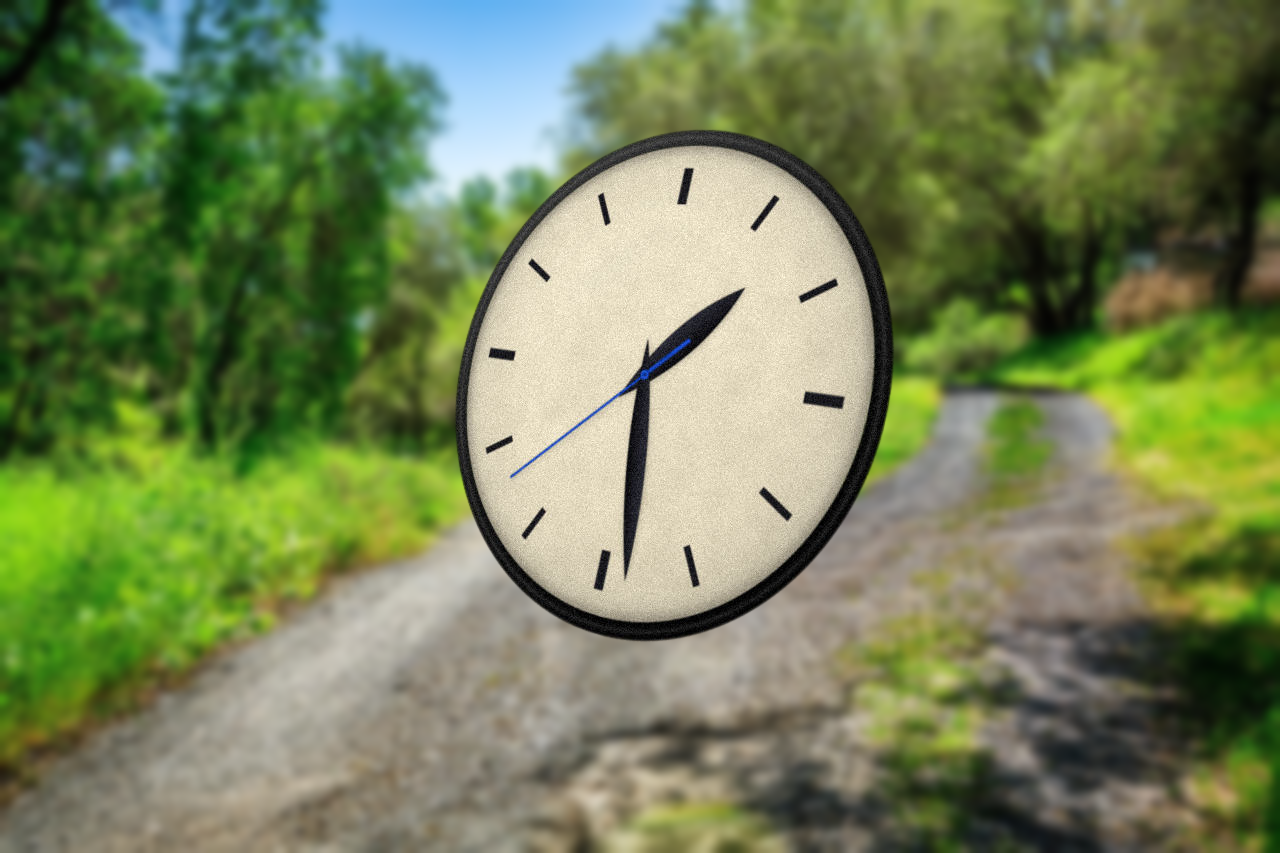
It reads 1,28,38
